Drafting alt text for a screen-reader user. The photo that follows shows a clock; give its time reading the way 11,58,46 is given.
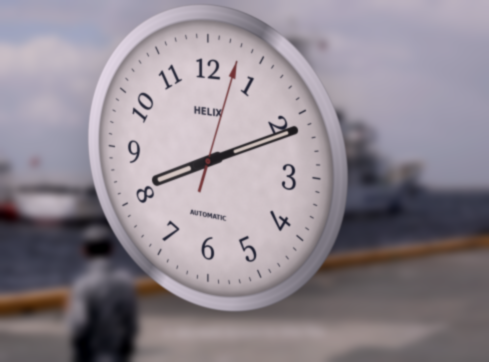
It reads 8,11,03
